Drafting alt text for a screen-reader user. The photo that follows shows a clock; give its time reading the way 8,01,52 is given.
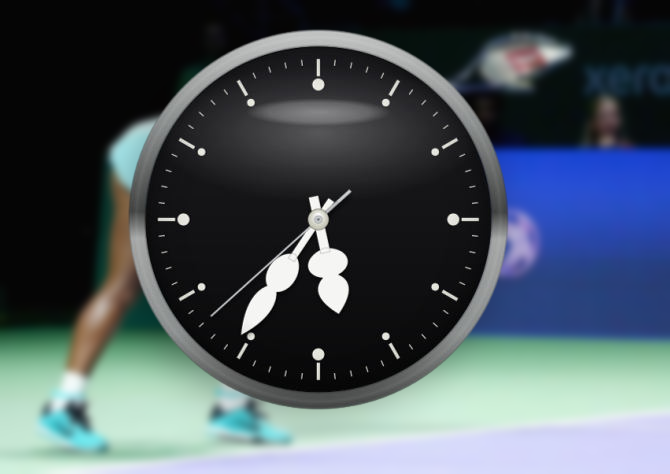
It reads 5,35,38
